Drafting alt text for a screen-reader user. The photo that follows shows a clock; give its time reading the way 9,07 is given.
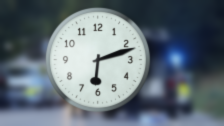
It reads 6,12
